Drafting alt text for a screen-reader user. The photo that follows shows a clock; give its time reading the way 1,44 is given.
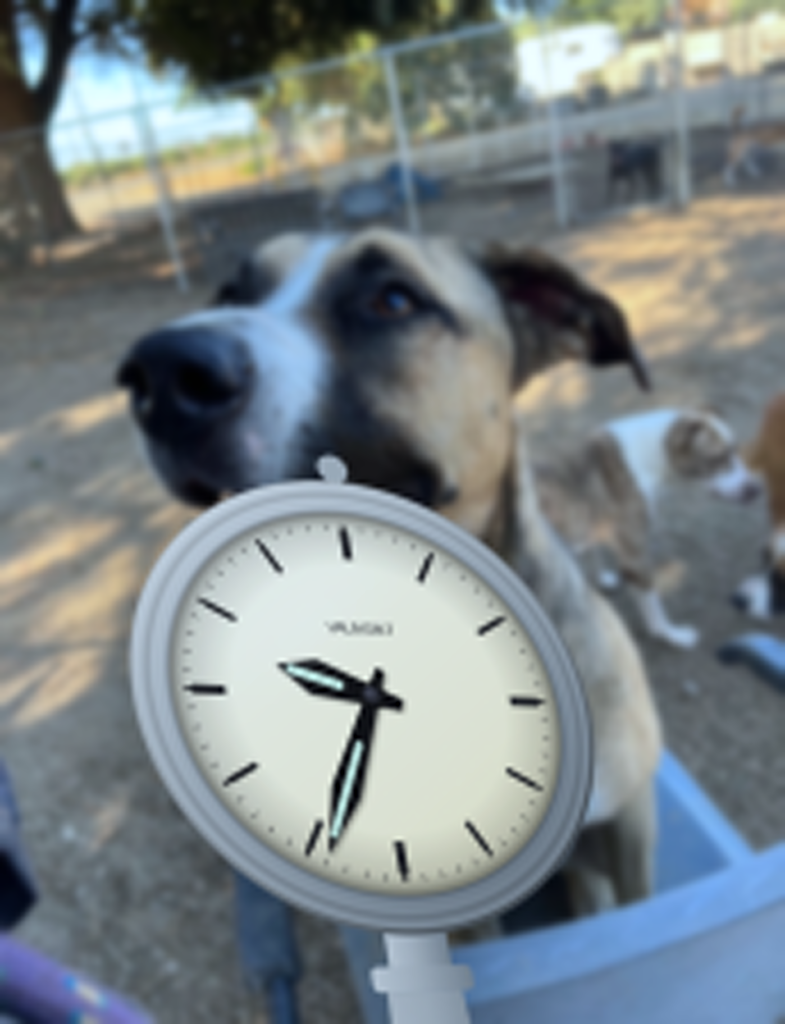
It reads 9,34
